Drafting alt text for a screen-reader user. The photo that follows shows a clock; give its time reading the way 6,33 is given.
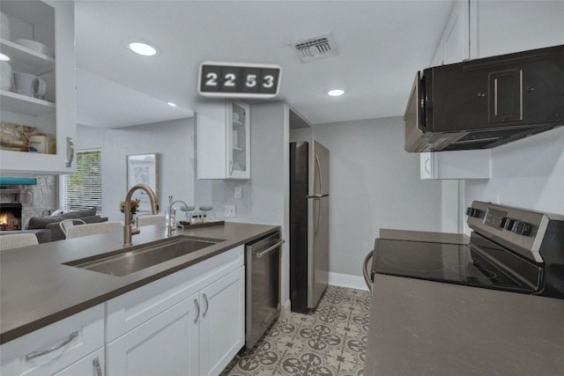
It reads 22,53
